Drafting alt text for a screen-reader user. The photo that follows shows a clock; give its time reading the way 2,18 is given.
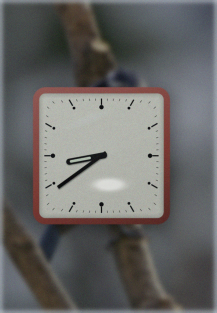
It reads 8,39
